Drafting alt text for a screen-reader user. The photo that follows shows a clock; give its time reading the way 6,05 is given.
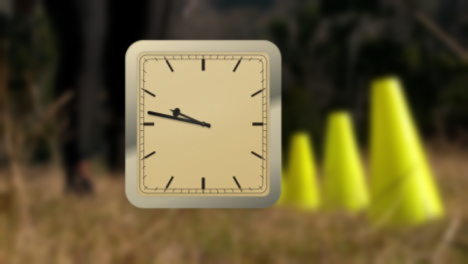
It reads 9,47
